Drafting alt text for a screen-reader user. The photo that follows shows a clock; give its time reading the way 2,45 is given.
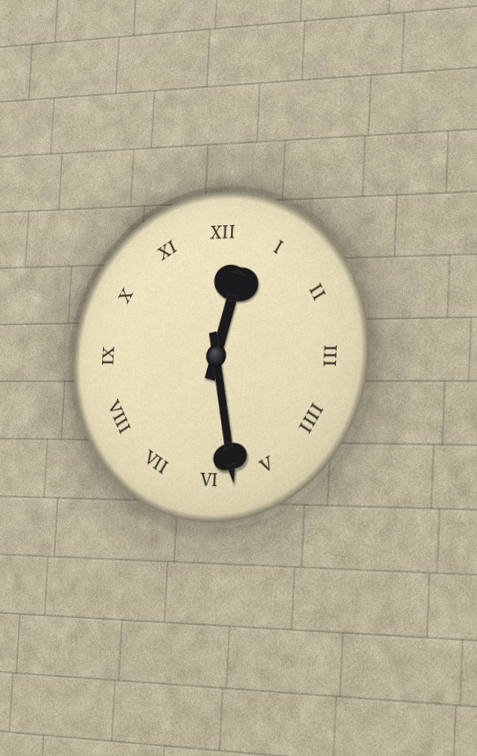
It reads 12,28
